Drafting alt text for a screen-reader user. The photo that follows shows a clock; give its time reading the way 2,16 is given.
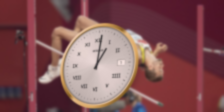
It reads 1,01
